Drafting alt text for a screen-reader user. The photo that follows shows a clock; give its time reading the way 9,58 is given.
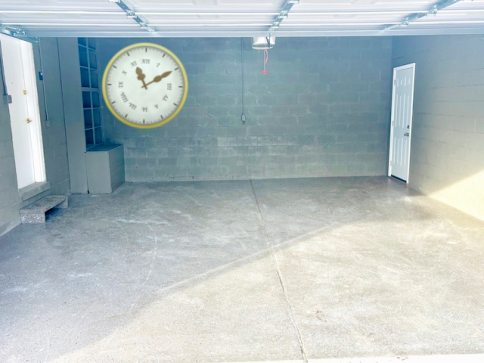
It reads 11,10
